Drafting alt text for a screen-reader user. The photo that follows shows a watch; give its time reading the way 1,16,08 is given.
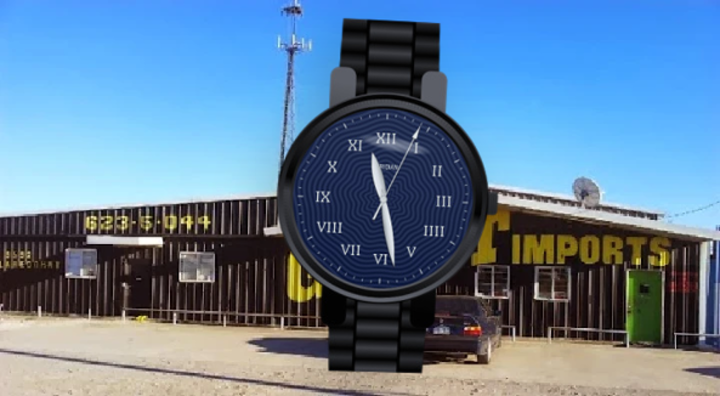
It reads 11,28,04
